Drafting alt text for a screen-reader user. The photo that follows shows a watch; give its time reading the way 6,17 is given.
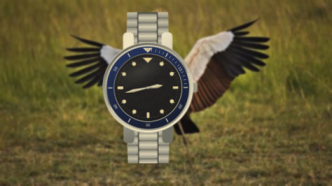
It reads 2,43
